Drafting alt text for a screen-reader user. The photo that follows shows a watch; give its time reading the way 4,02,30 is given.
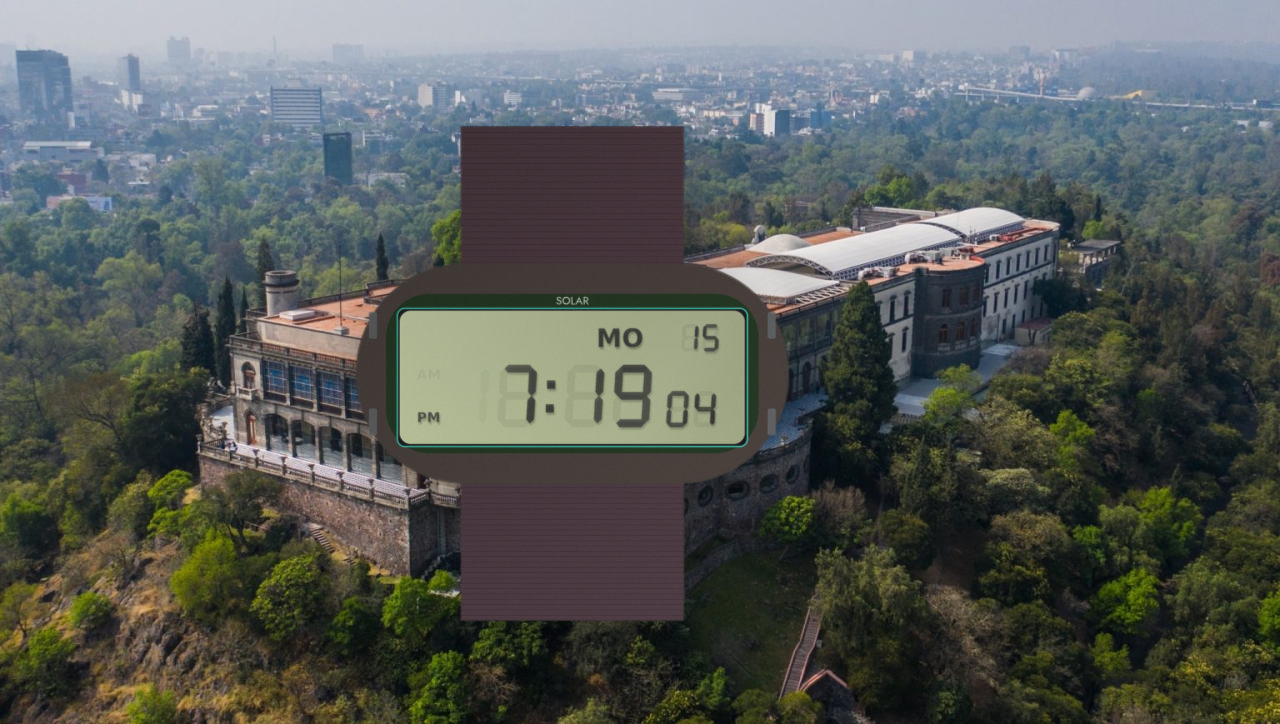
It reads 7,19,04
